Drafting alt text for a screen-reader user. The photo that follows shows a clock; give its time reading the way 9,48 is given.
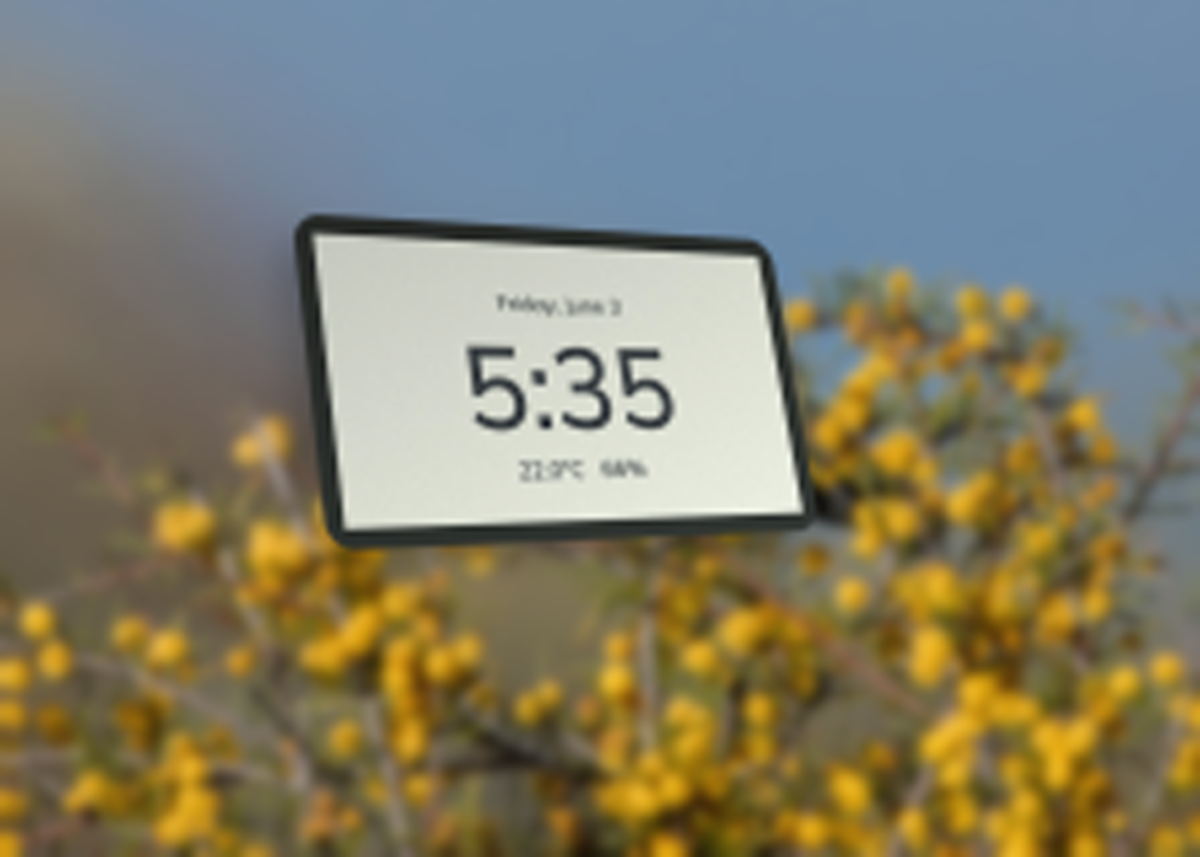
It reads 5,35
